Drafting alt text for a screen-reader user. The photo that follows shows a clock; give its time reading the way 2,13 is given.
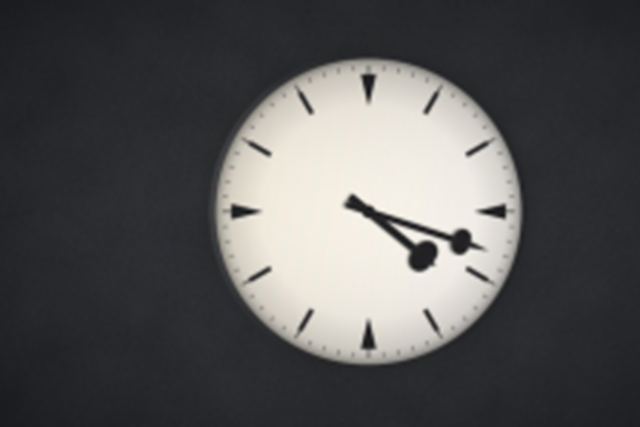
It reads 4,18
